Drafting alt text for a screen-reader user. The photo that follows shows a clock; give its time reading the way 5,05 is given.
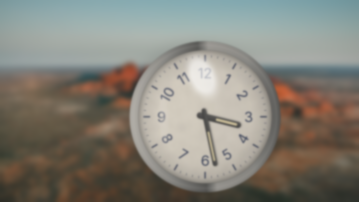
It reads 3,28
